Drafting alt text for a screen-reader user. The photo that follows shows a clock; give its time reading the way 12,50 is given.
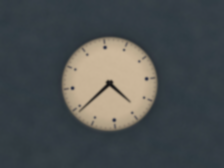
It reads 4,39
